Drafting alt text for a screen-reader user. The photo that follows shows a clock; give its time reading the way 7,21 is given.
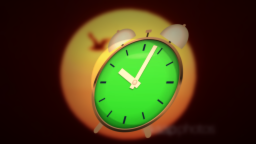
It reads 10,03
